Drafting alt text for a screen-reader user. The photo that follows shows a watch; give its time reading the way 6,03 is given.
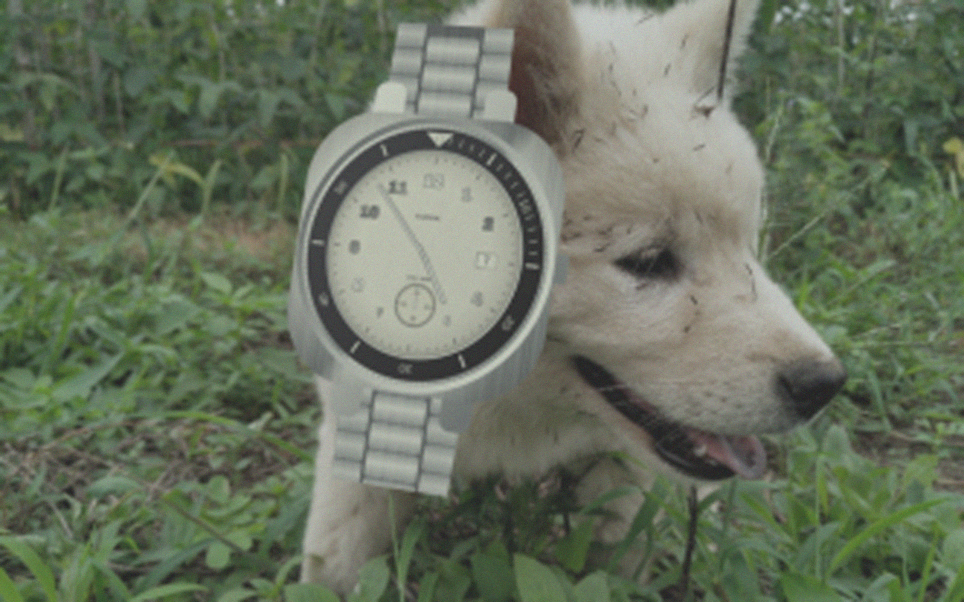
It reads 4,53
